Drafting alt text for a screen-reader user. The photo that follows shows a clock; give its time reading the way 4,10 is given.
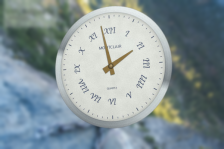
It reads 1,58
